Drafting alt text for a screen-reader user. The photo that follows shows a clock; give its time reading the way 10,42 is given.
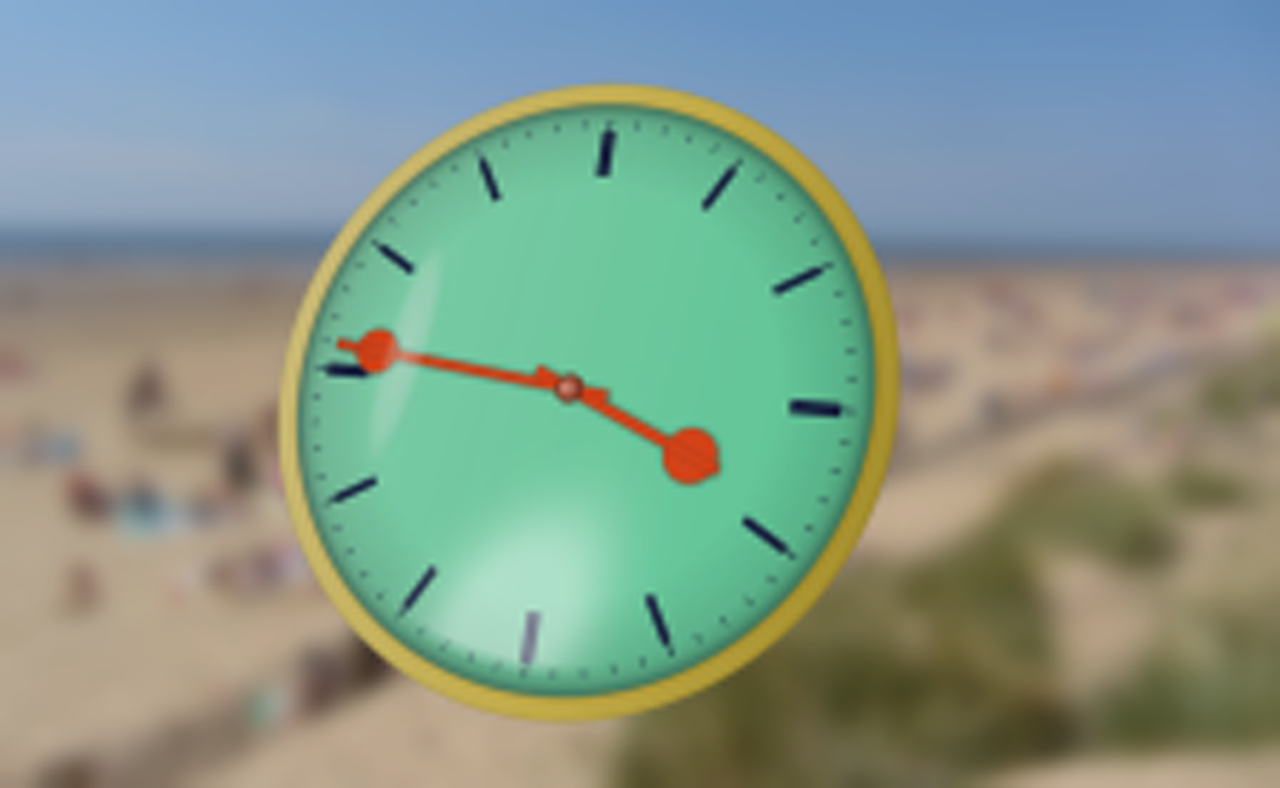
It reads 3,46
